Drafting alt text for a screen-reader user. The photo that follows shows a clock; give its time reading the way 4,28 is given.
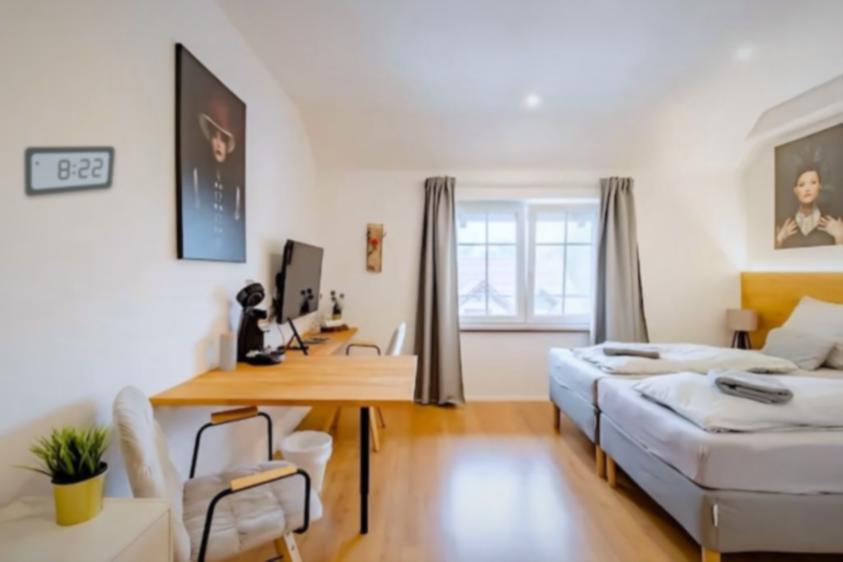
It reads 8,22
